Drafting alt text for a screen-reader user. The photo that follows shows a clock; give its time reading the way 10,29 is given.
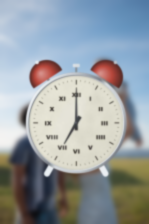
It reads 7,00
